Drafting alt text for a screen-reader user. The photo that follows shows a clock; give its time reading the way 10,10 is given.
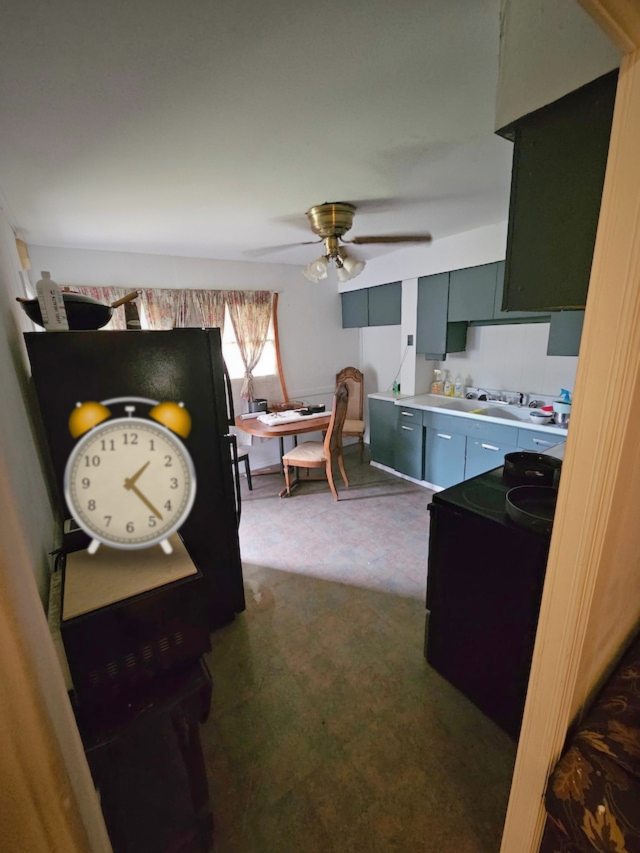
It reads 1,23
